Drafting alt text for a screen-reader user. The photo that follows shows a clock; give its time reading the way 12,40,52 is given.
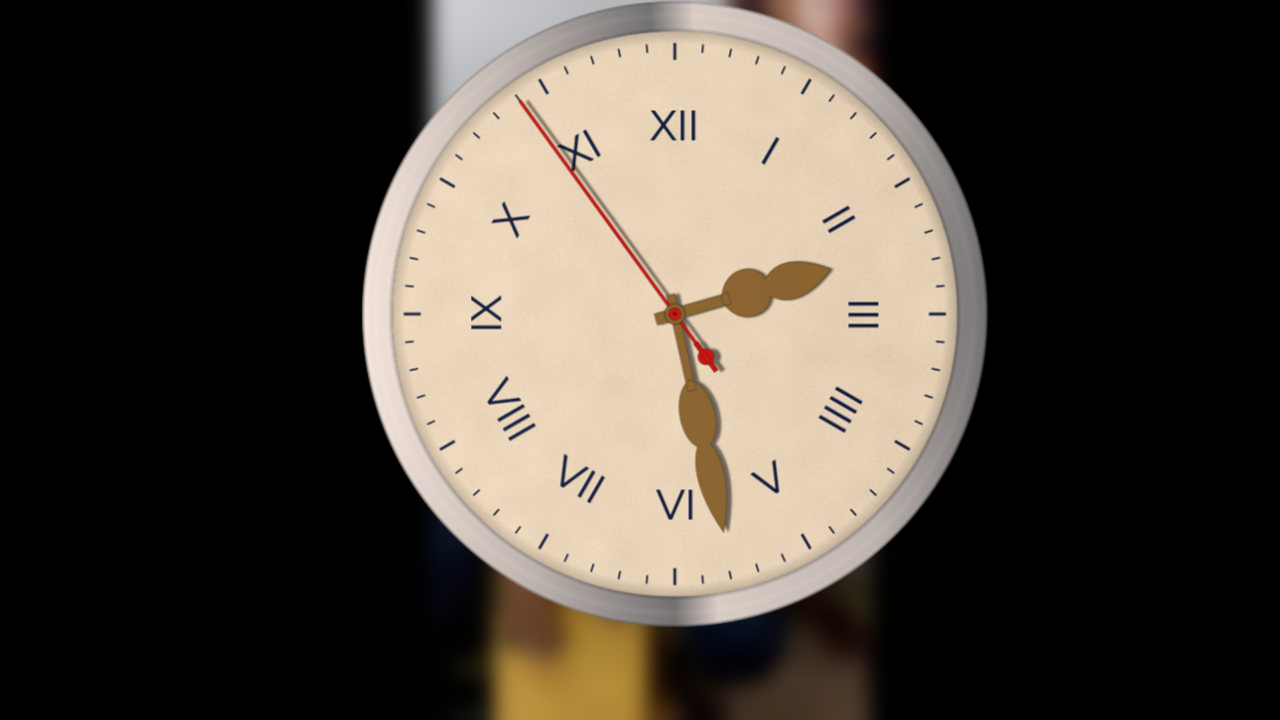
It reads 2,27,54
